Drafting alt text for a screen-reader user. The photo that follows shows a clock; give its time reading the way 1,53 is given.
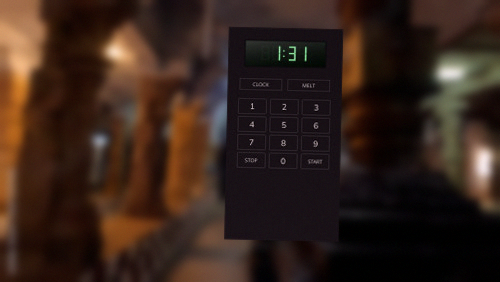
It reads 1,31
